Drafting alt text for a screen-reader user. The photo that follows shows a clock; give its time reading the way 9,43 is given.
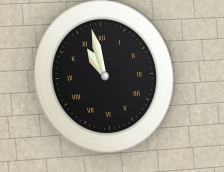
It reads 10,58
